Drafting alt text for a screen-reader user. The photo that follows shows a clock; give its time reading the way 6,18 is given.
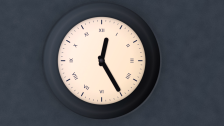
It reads 12,25
